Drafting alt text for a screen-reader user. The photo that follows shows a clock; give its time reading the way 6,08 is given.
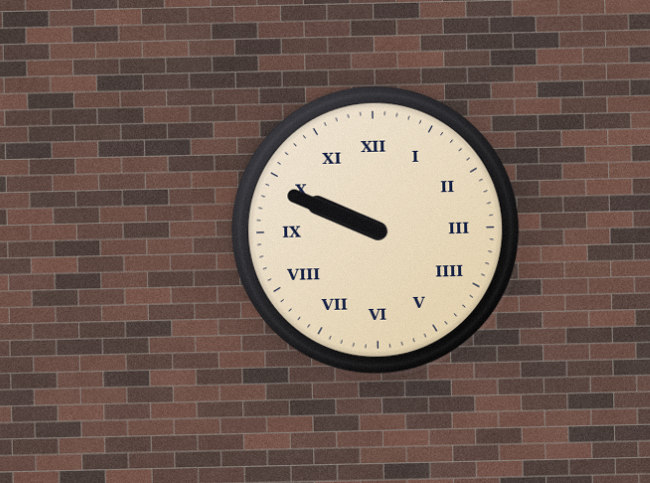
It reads 9,49
